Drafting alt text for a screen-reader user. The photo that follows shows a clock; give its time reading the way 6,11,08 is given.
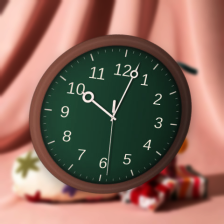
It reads 10,02,29
